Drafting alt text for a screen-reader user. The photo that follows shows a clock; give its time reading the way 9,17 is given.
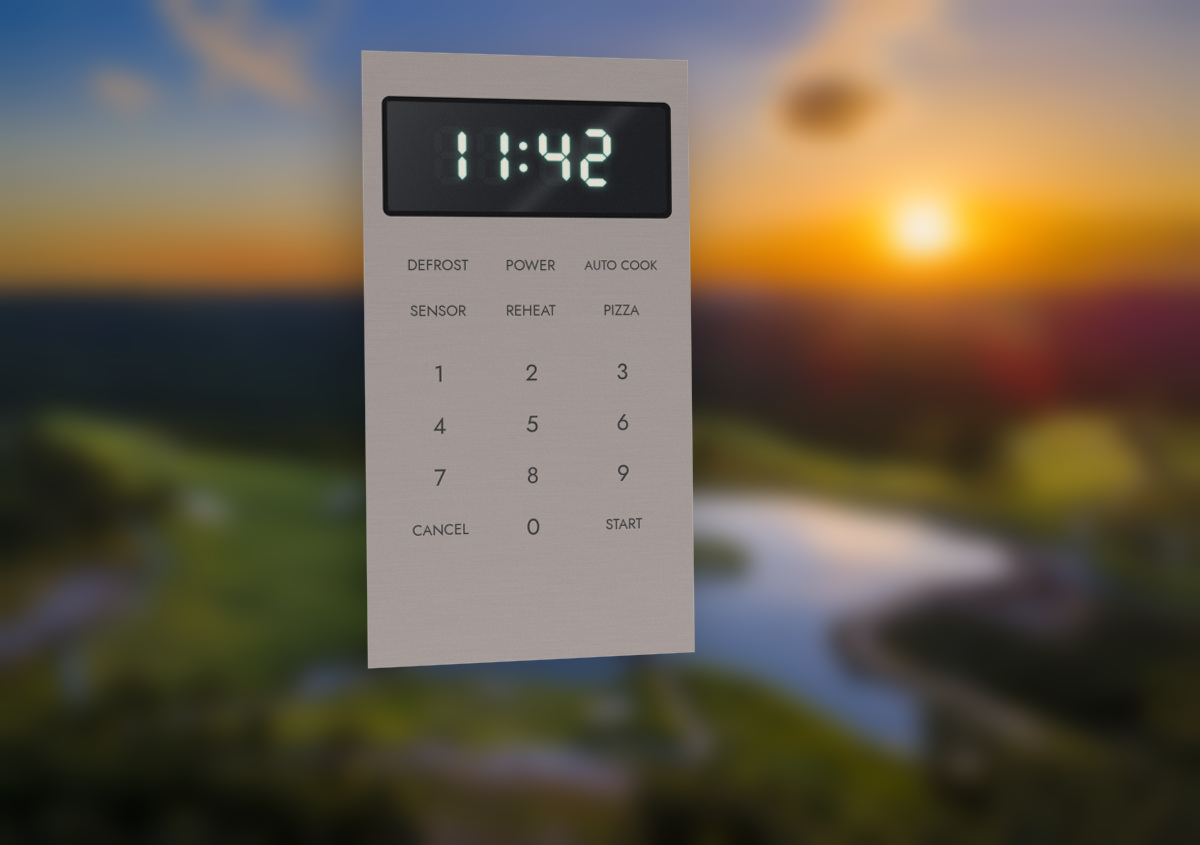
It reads 11,42
